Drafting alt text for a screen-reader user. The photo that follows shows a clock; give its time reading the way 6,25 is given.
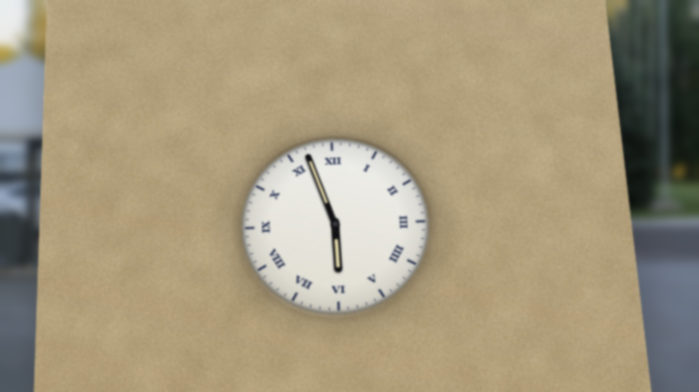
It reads 5,57
